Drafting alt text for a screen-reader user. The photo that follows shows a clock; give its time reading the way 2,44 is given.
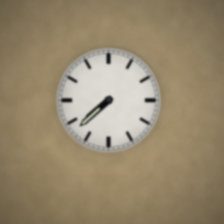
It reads 7,38
